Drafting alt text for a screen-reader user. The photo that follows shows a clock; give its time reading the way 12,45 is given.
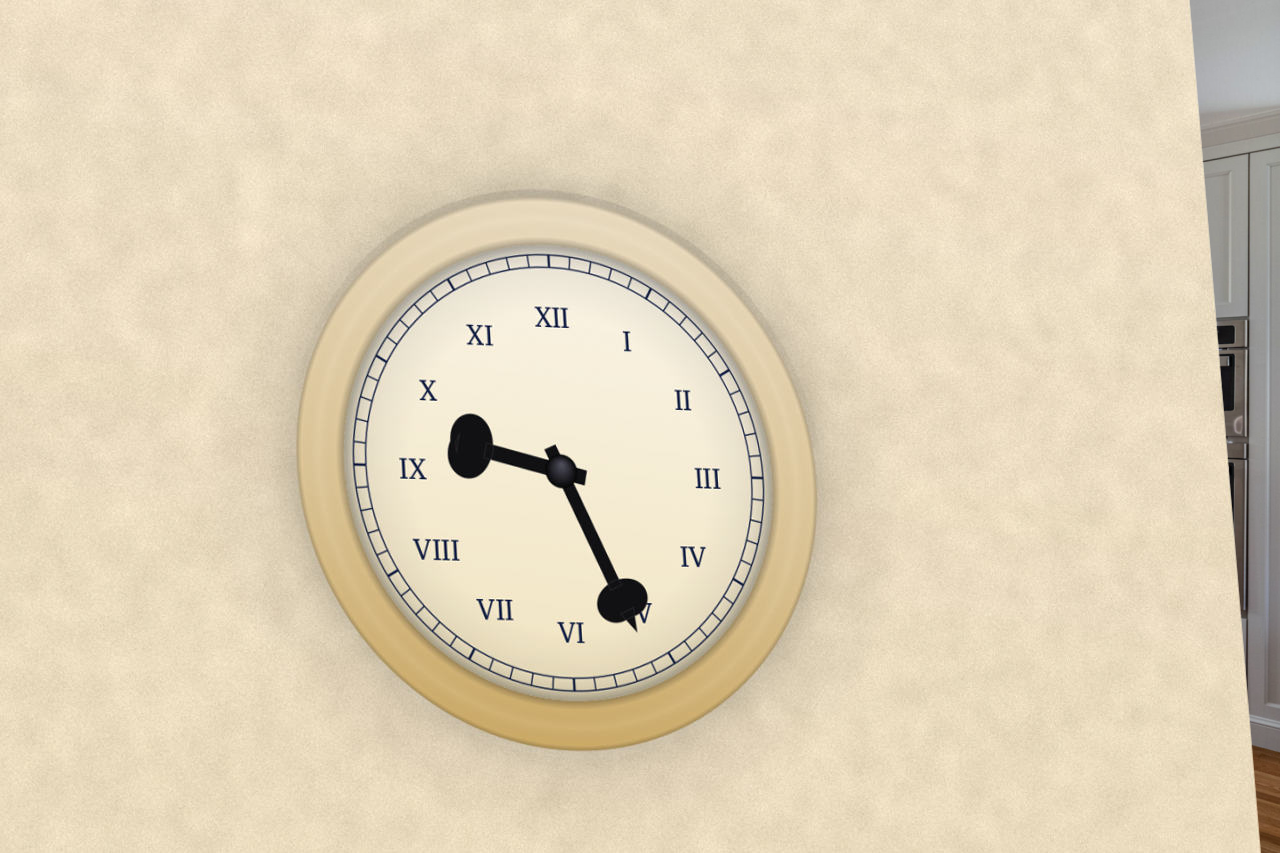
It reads 9,26
